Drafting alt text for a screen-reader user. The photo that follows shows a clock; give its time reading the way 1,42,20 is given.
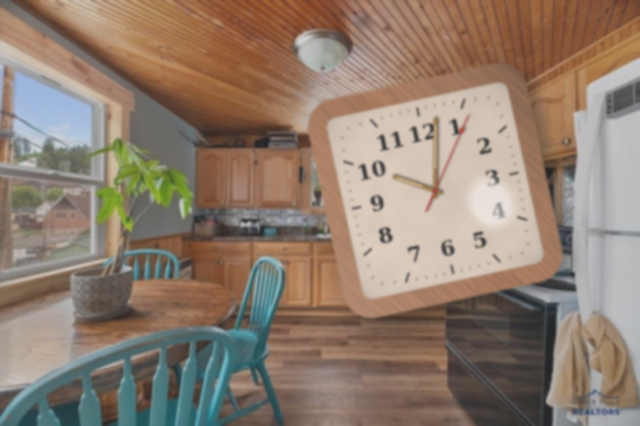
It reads 10,02,06
